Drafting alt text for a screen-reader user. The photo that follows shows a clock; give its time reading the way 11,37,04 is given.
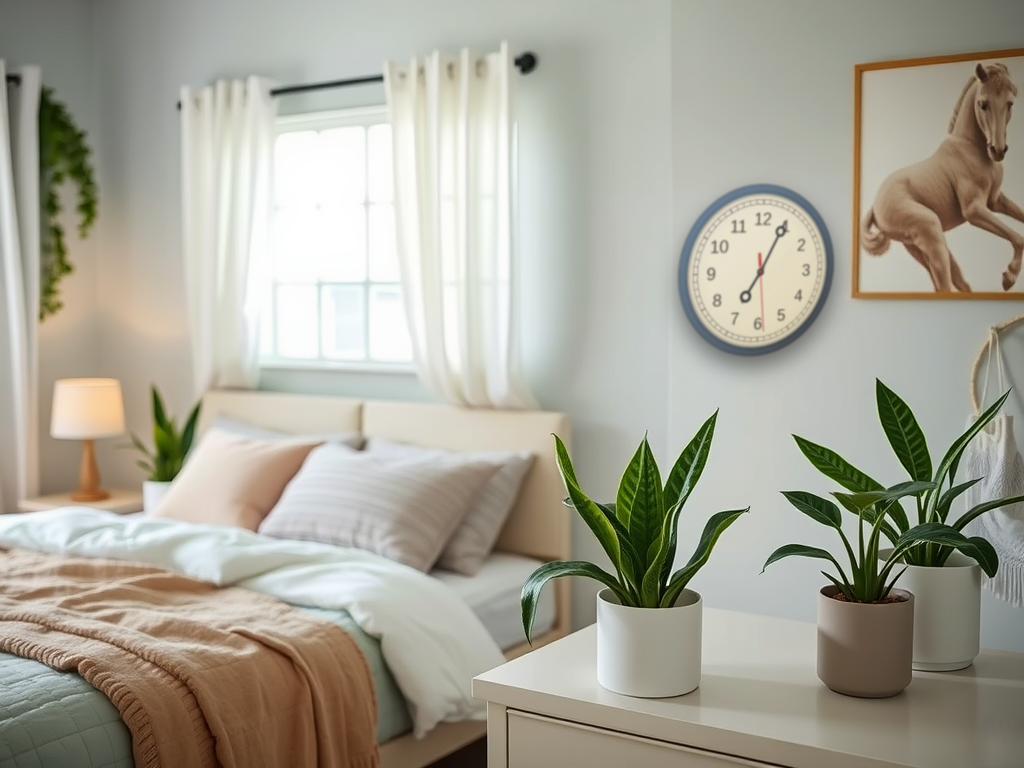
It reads 7,04,29
